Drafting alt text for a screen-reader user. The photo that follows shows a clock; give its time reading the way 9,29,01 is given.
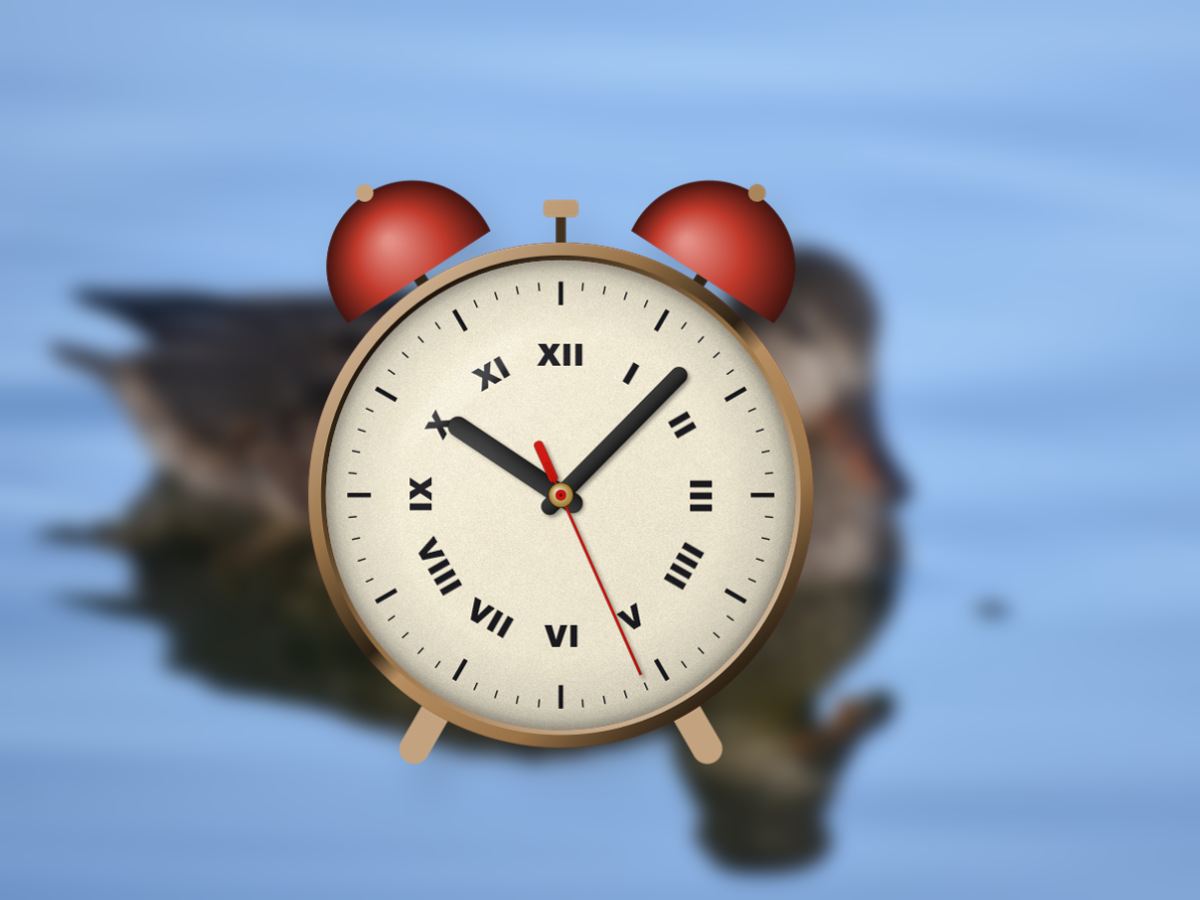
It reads 10,07,26
